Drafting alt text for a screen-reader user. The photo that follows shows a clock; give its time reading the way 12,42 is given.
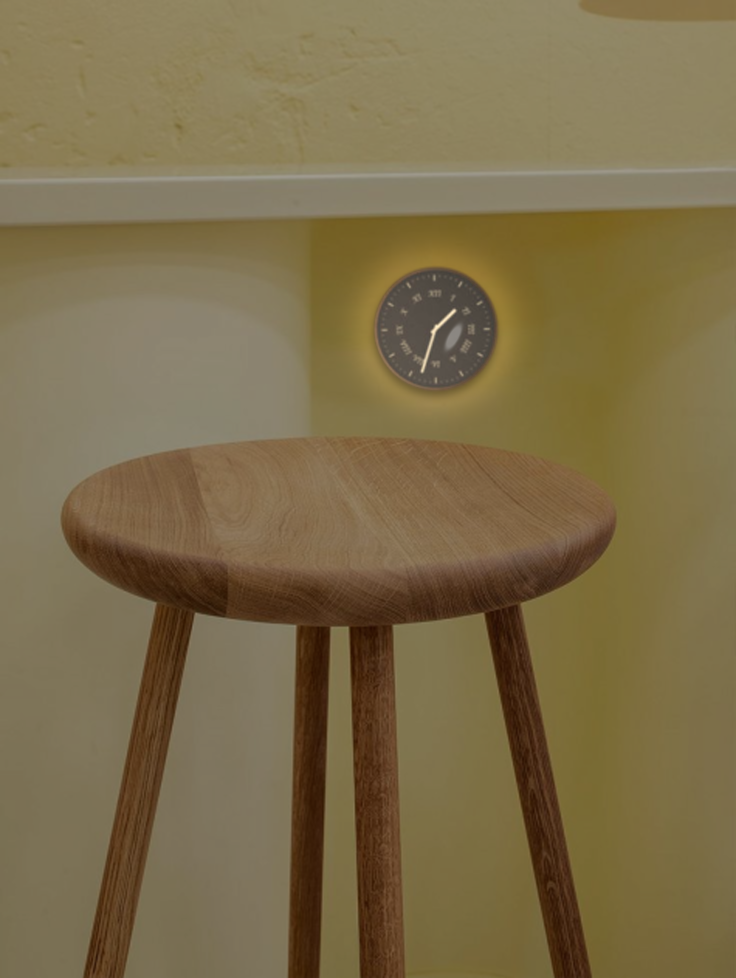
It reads 1,33
